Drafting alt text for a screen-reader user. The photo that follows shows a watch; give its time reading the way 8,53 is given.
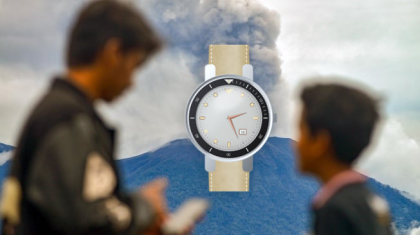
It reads 2,26
